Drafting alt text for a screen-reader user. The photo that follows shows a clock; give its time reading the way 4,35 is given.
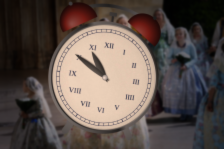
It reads 10,50
